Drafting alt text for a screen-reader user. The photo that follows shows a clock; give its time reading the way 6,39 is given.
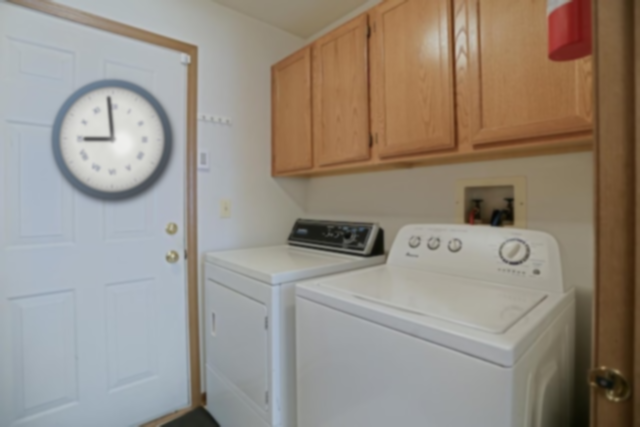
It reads 8,59
